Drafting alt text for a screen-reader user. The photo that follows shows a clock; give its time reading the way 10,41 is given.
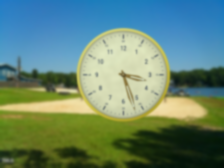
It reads 3,27
